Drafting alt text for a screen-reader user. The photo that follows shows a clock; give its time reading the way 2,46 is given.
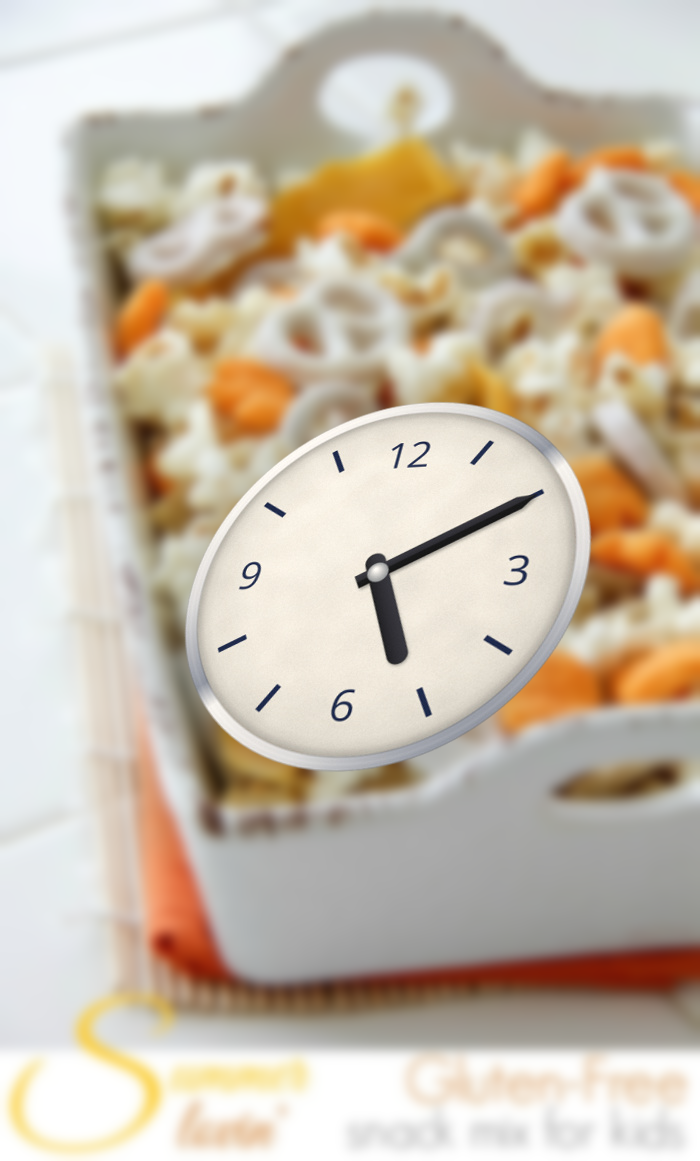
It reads 5,10
